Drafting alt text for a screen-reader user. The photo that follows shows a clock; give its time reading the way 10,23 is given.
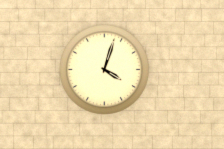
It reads 4,03
